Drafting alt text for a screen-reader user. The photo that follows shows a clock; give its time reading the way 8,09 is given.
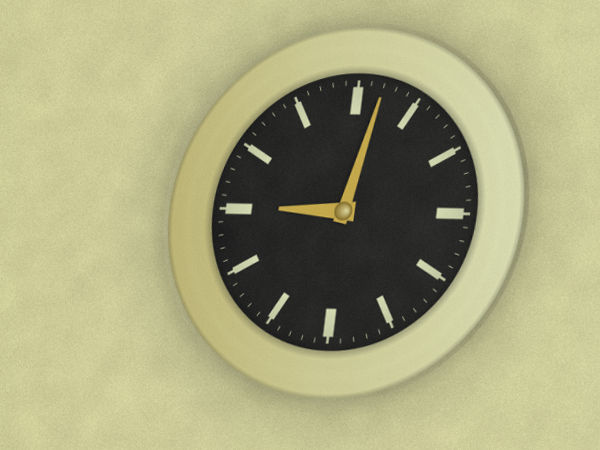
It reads 9,02
